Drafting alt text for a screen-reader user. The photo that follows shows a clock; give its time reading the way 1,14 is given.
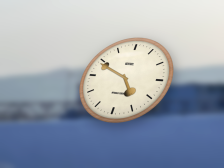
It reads 4,49
